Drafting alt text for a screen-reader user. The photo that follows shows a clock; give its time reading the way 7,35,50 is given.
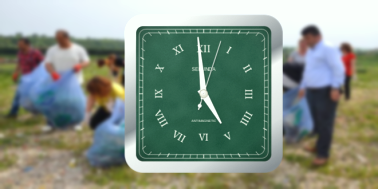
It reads 4,59,03
